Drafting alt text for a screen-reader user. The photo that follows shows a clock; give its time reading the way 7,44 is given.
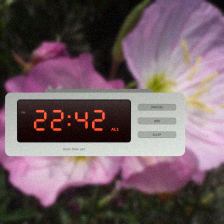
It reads 22,42
